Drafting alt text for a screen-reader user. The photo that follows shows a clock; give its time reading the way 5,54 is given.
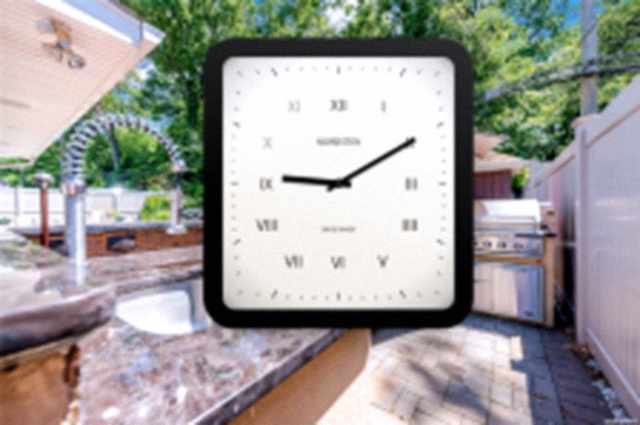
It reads 9,10
